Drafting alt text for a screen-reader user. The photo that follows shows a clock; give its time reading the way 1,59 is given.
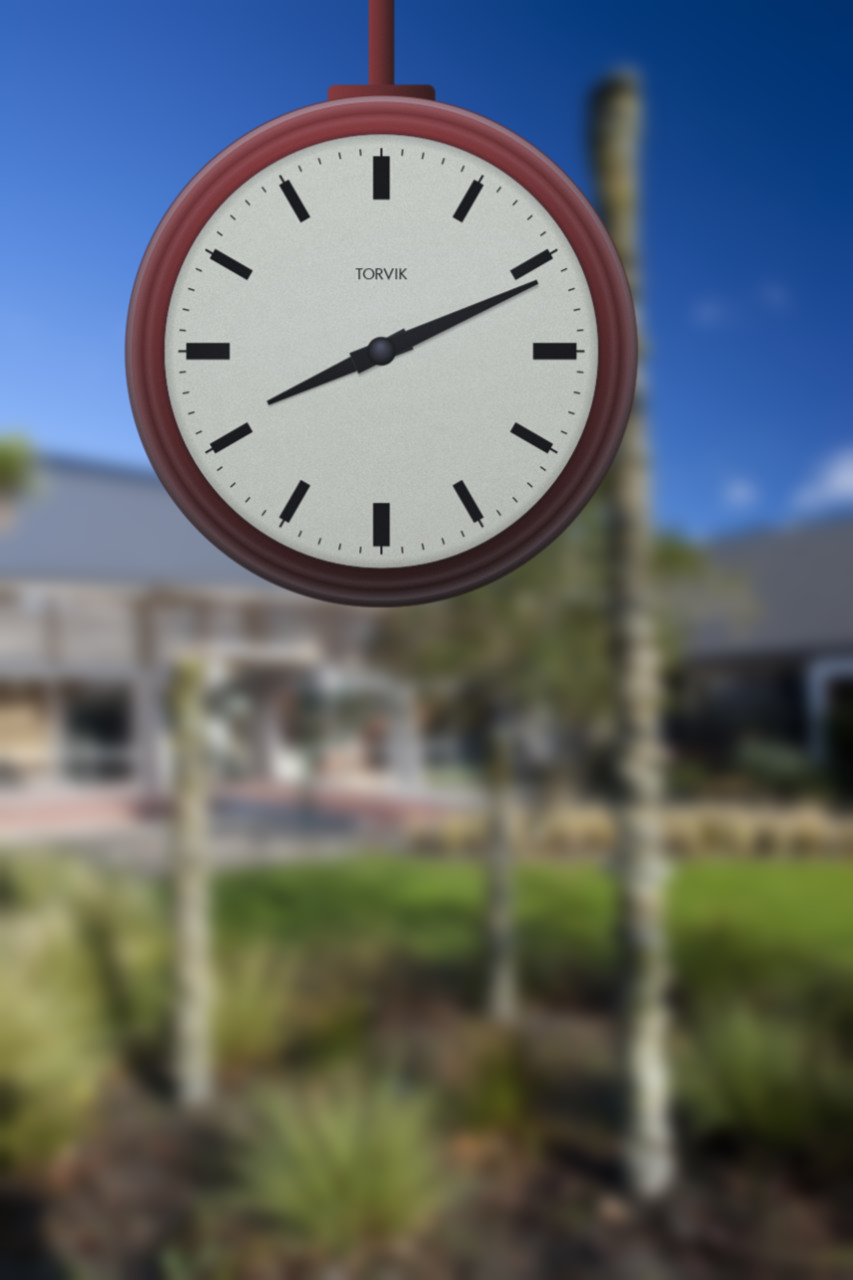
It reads 8,11
